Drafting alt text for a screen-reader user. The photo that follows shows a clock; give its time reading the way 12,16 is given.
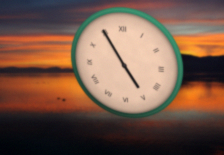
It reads 4,55
